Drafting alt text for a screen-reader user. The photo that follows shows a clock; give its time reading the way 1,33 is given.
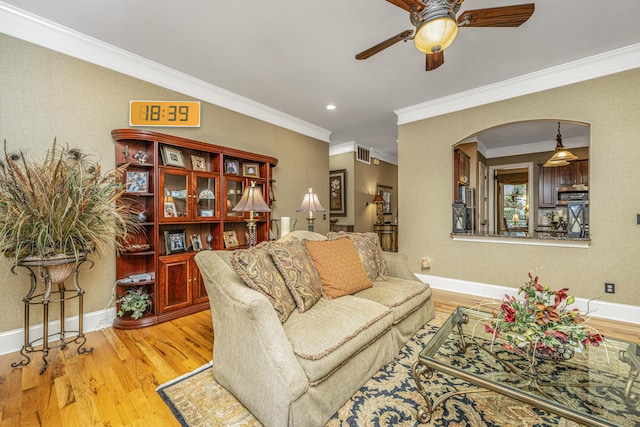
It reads 18,39
